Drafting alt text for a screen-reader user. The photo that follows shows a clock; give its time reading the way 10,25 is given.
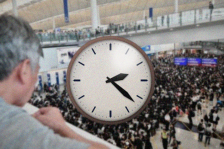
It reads 2,22
